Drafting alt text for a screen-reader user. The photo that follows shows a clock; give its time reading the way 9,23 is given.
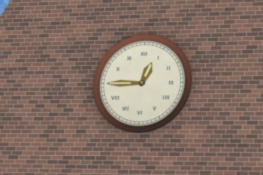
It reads 12,45
